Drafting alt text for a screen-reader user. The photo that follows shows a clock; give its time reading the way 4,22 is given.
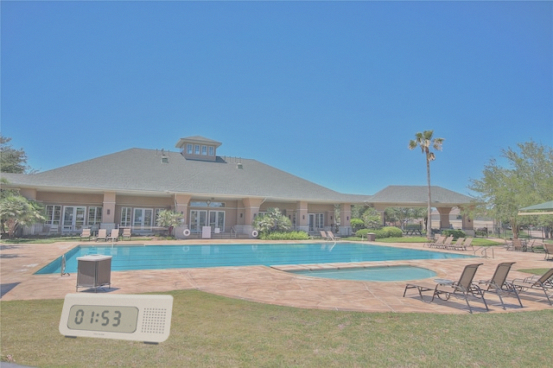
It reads 1,53
